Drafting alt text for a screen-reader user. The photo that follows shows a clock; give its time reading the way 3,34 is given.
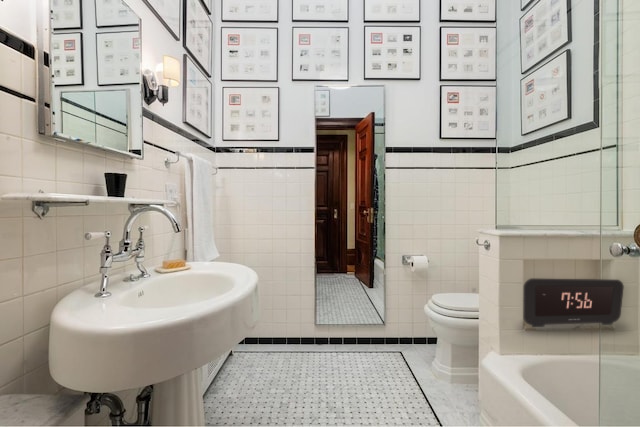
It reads 7,56
